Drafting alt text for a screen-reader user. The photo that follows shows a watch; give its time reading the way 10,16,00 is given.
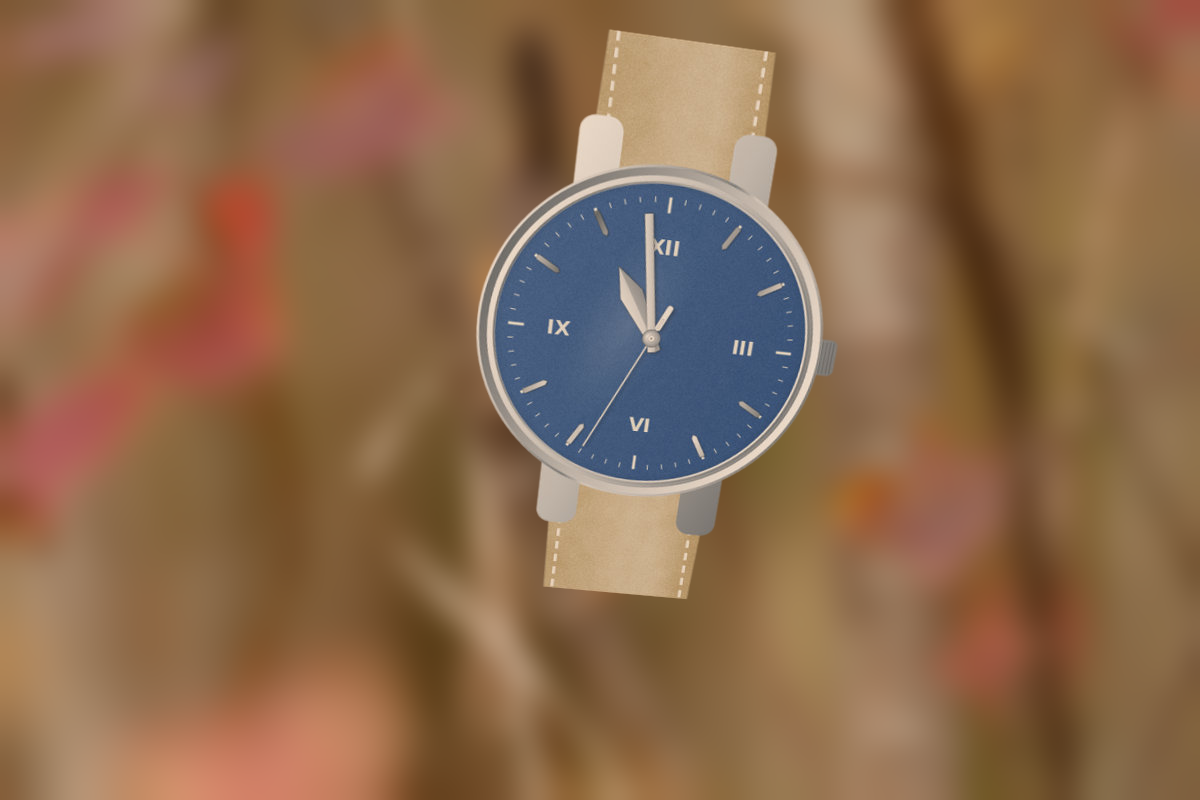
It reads 10,58,34
